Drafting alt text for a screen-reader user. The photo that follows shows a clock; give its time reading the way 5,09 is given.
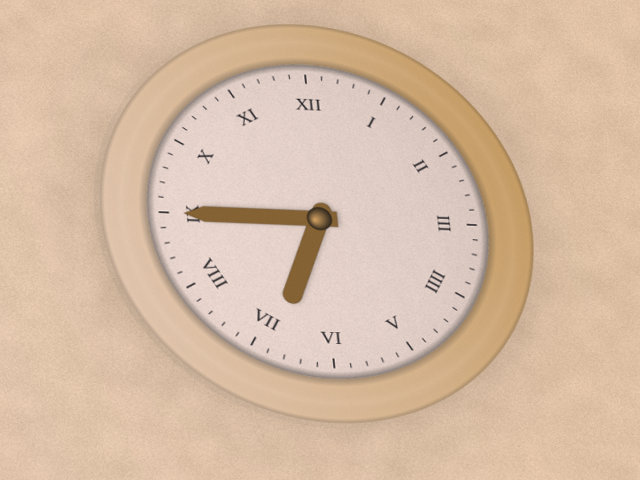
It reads 6,45
